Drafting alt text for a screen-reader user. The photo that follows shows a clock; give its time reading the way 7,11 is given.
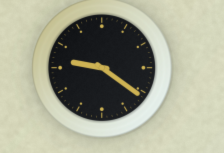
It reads 9,21
